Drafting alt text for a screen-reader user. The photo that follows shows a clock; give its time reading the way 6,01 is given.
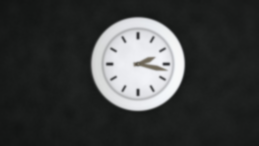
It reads 2,17
